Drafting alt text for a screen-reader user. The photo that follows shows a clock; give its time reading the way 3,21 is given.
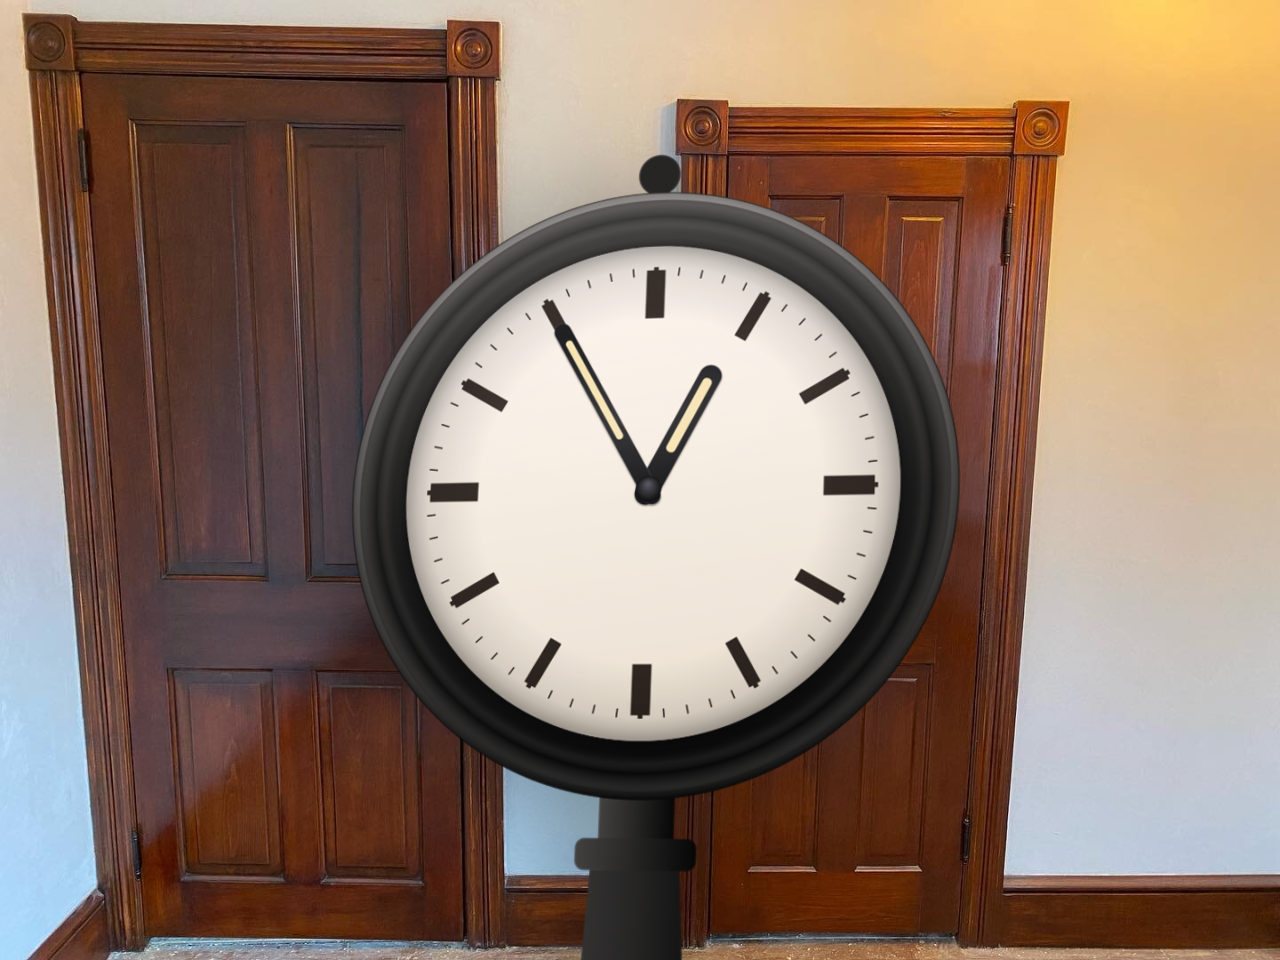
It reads 12,55
